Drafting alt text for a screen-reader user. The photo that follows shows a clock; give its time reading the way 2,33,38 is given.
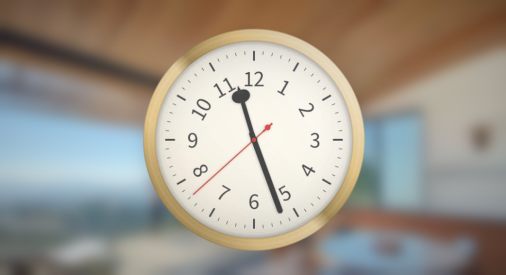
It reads 11,26,38
